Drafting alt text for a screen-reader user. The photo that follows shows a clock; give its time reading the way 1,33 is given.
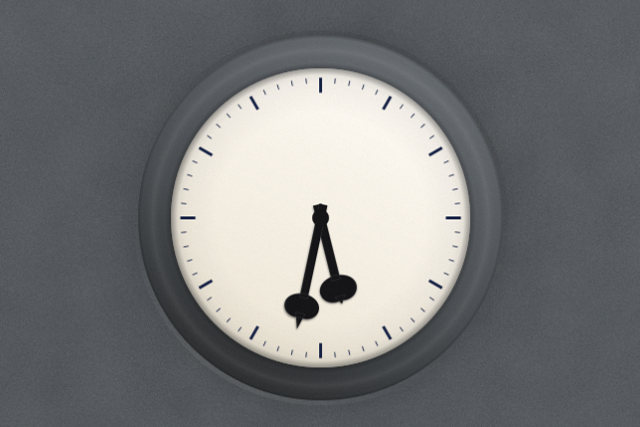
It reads 5,32
